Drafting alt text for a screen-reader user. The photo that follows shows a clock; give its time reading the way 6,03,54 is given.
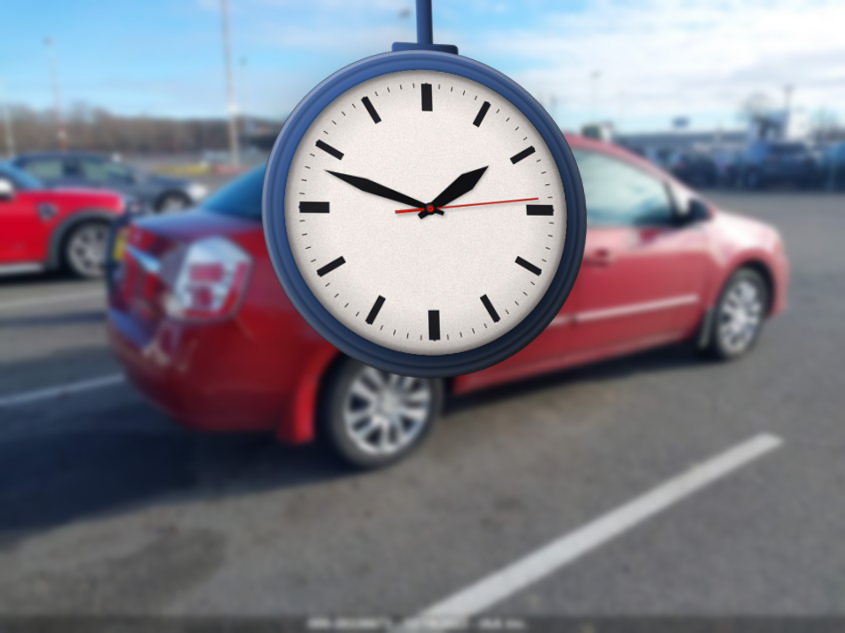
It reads 1,48,14
